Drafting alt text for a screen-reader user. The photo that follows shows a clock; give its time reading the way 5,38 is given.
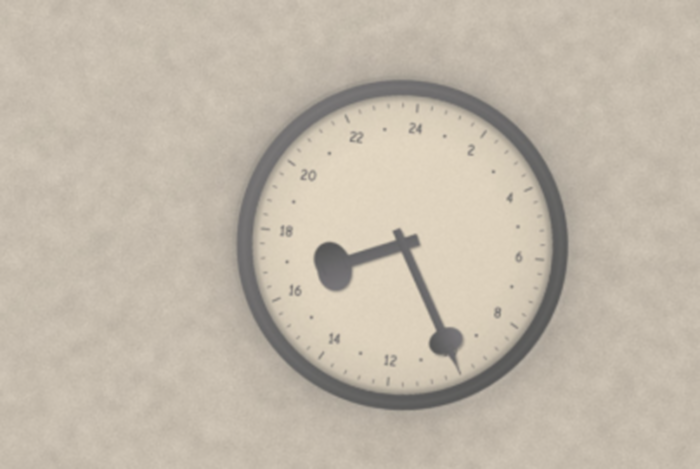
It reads 16,25
